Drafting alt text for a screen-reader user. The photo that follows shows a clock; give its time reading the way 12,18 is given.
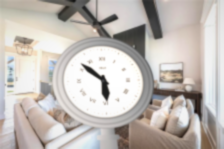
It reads 5,52
